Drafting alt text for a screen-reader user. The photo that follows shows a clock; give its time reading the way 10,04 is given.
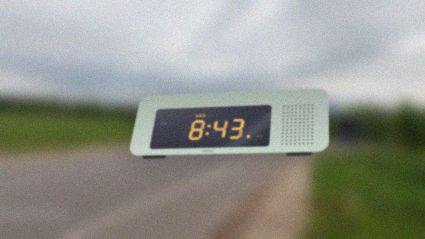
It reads 8,43
